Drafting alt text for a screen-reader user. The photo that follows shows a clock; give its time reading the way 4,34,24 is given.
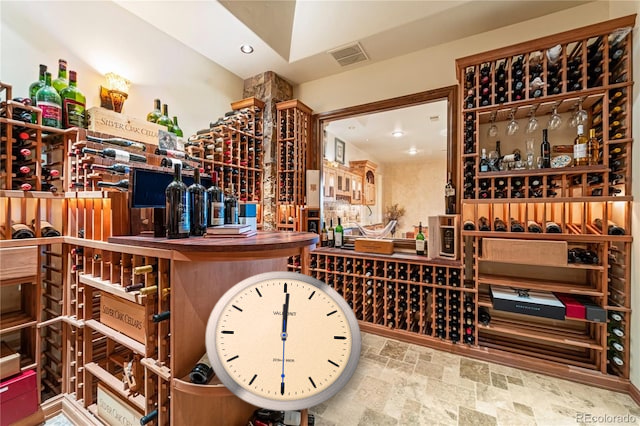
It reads 12,00,30
